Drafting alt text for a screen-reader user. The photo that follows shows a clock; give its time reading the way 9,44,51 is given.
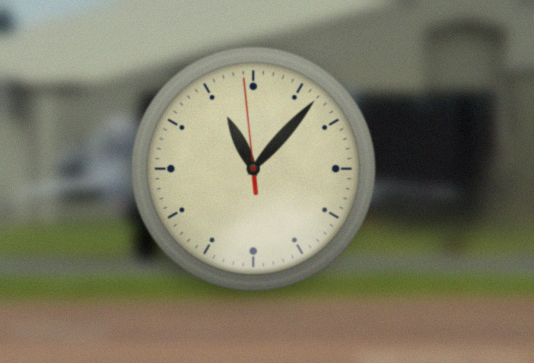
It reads 11,06,59
